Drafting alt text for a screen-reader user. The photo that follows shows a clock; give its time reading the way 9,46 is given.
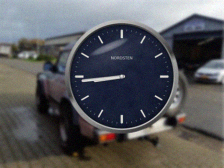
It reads 8,44
